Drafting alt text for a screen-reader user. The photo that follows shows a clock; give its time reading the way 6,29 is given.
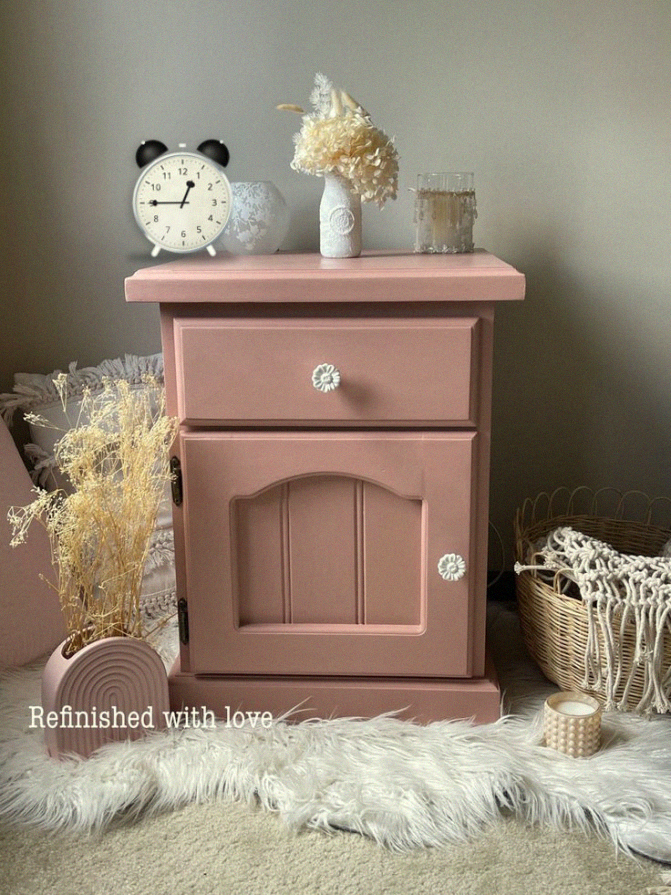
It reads 12,45
